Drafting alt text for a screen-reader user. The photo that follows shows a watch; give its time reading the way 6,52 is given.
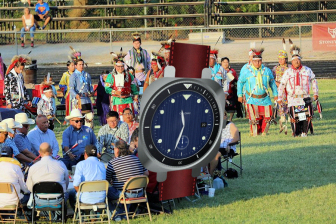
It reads 11,33
